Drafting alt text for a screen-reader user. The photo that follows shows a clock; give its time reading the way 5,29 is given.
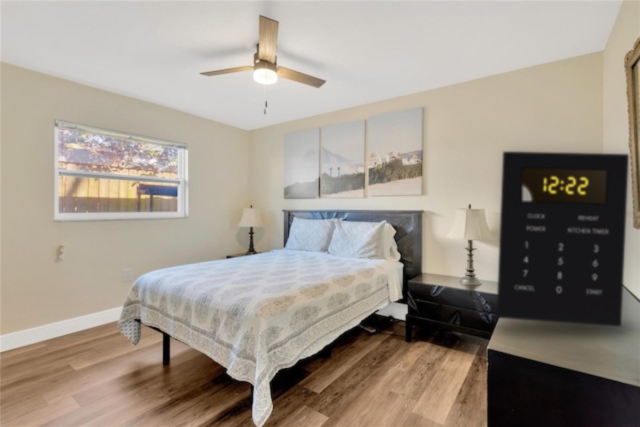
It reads 12,22
